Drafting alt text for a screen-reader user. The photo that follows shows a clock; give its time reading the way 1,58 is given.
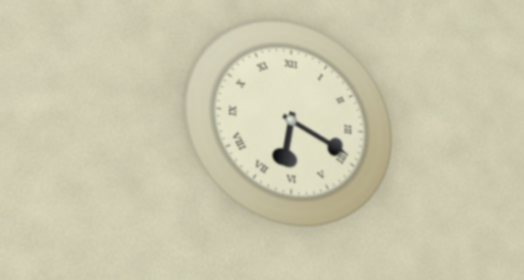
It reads 6,19
